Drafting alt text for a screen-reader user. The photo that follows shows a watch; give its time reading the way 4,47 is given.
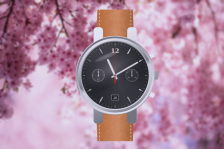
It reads 11,10
